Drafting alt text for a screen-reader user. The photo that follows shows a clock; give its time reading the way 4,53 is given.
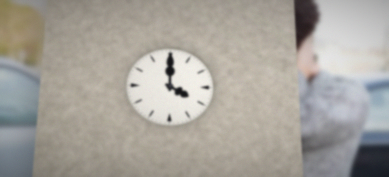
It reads 4,00
